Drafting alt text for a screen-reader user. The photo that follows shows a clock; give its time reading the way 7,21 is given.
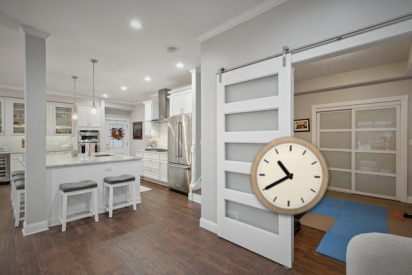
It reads 10,40
